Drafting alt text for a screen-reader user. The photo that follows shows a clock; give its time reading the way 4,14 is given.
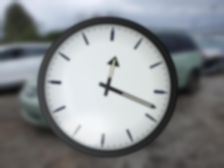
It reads 12,18
